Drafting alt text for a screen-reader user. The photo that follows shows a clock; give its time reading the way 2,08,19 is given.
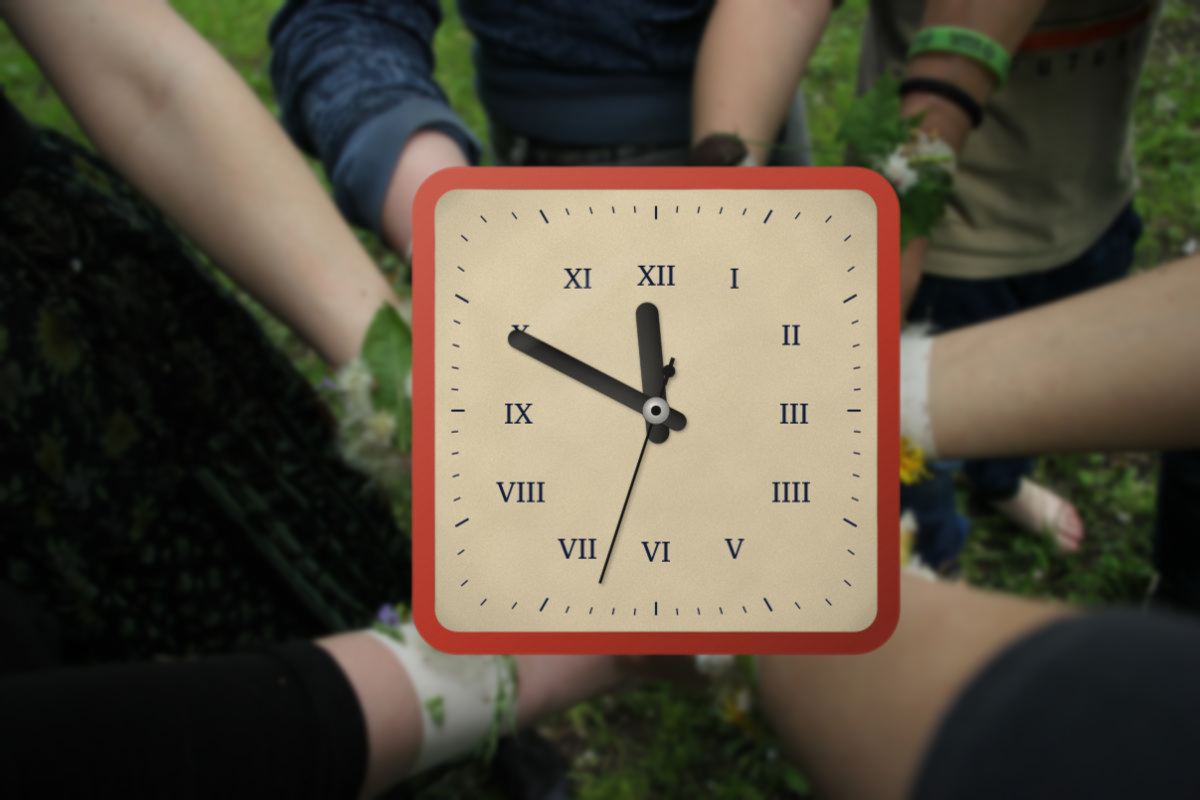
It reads 11,49,33
